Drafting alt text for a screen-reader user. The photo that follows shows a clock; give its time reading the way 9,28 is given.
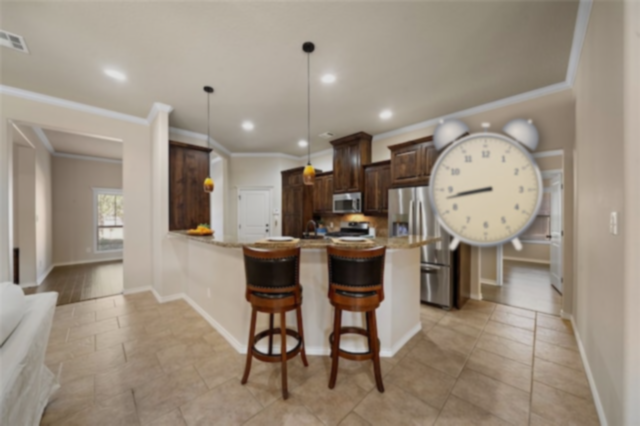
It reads 8,43
